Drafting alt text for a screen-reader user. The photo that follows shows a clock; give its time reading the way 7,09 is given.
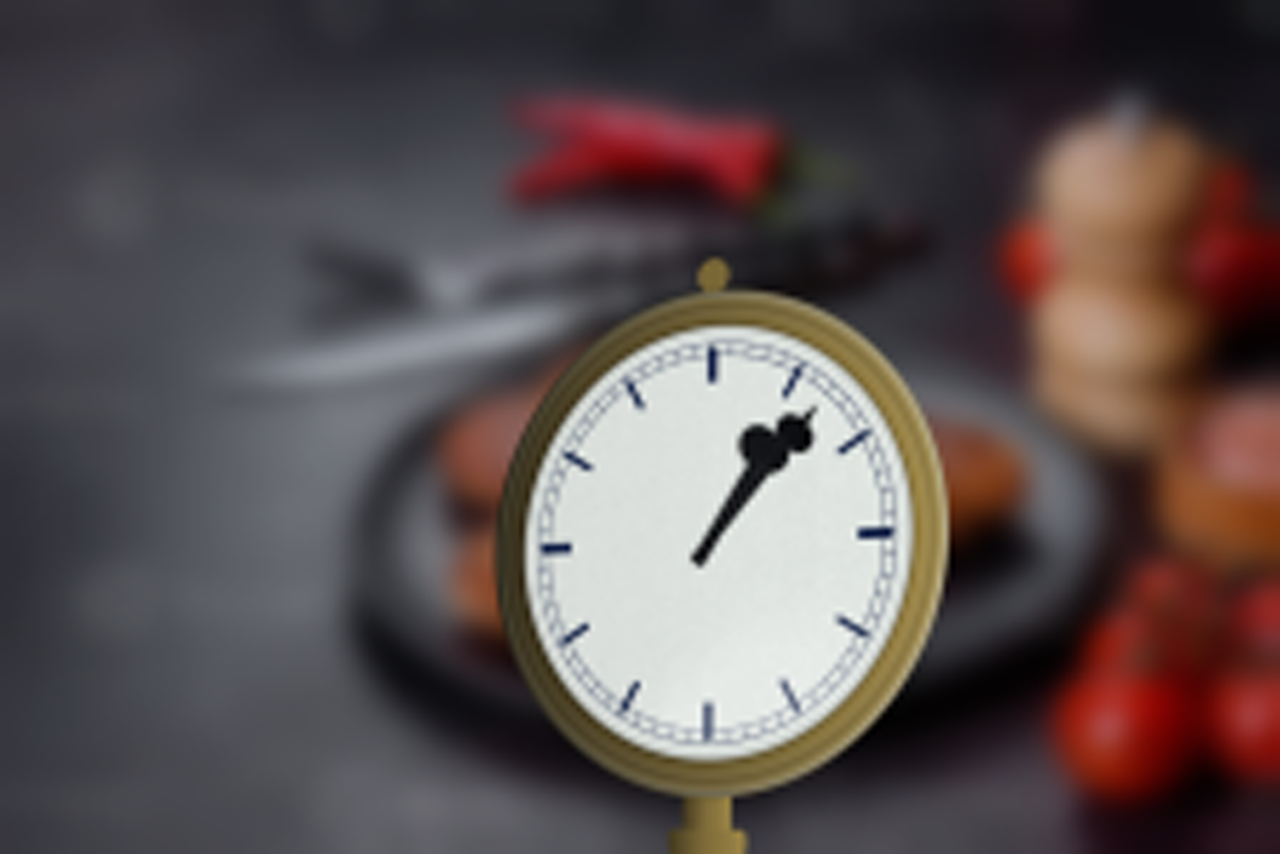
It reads 1,07
